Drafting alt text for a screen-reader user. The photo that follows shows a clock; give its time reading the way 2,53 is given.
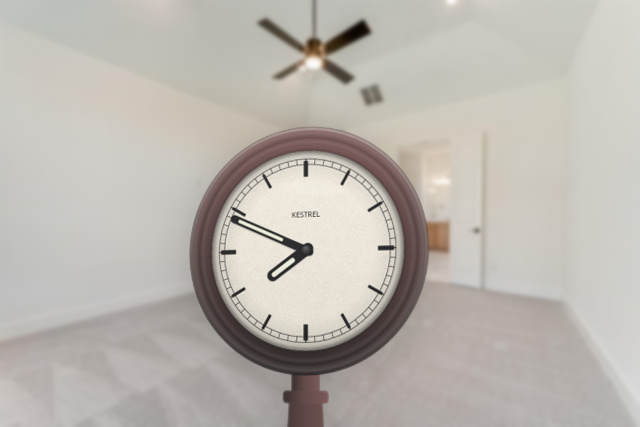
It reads 7,49
